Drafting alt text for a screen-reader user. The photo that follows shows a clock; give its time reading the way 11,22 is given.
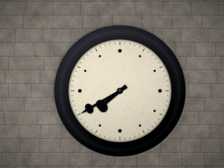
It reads 7,40
